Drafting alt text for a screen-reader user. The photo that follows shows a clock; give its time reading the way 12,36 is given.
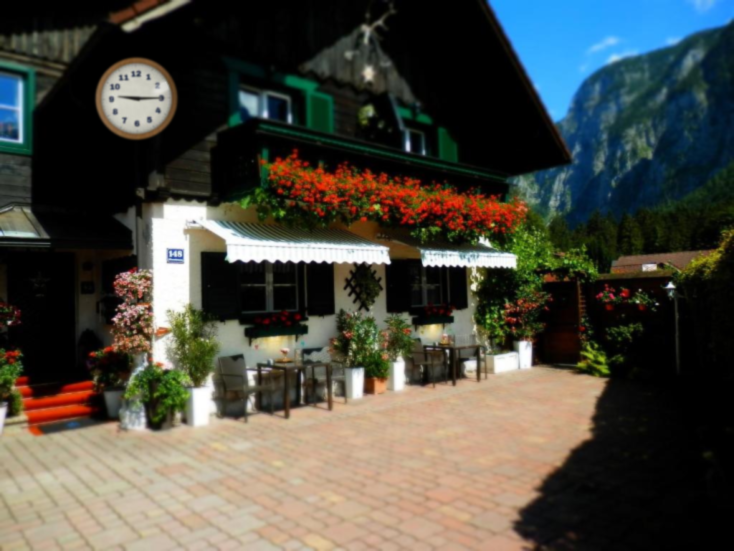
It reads 9,15
